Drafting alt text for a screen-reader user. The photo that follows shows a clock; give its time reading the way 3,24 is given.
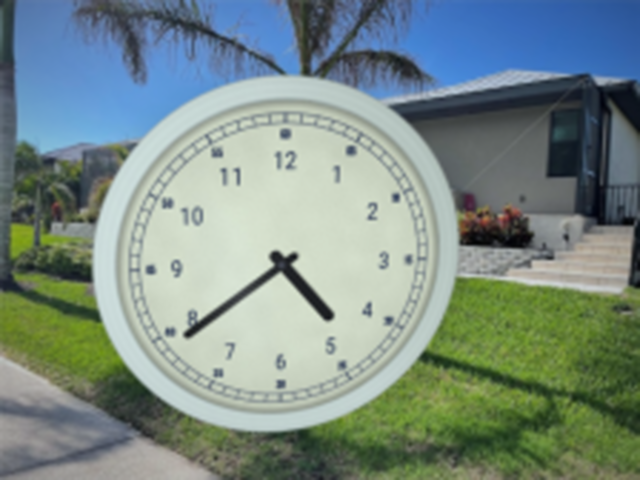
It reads 4,39
